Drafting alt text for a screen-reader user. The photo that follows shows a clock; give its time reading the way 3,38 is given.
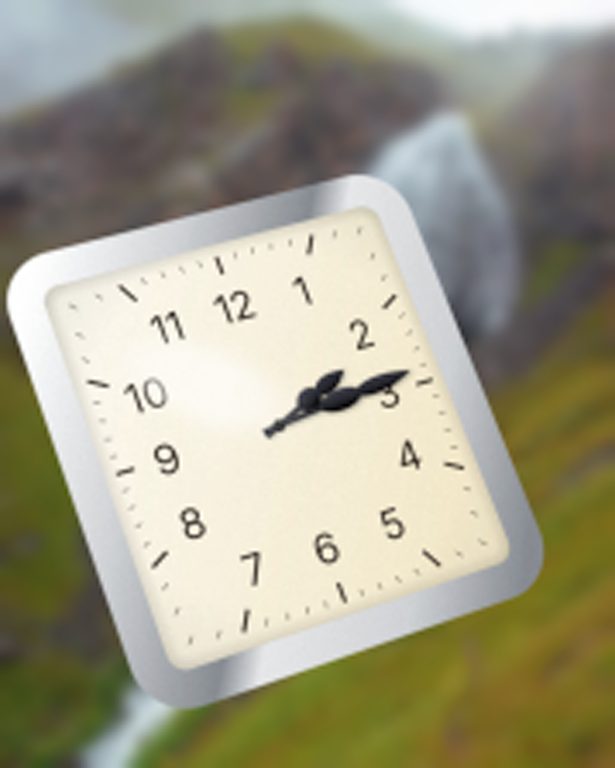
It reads 2,14
